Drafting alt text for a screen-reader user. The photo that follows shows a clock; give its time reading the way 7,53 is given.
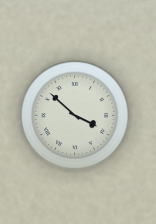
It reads 3,52
